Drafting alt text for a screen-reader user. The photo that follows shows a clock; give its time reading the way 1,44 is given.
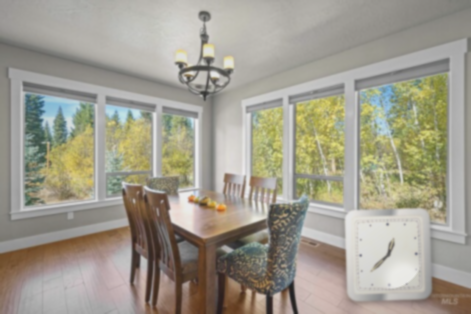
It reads 12,38
